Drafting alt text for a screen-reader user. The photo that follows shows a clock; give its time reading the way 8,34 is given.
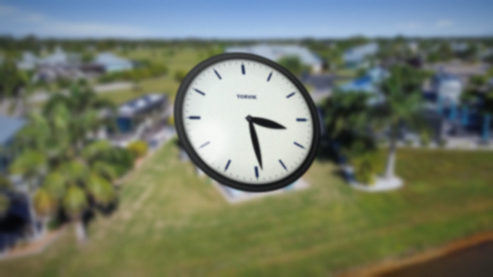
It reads 3,29
